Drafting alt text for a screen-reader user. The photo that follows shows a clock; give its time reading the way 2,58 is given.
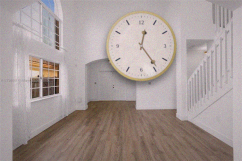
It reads 12,24
